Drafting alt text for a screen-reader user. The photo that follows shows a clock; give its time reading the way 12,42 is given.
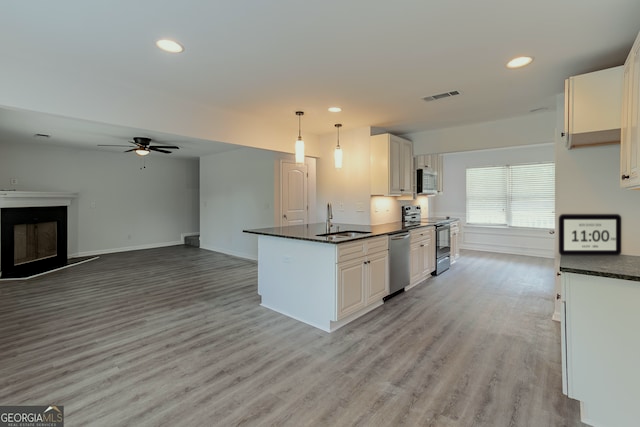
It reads 11,00
